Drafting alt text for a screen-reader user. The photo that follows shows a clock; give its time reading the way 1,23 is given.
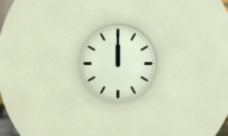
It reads 12,00
